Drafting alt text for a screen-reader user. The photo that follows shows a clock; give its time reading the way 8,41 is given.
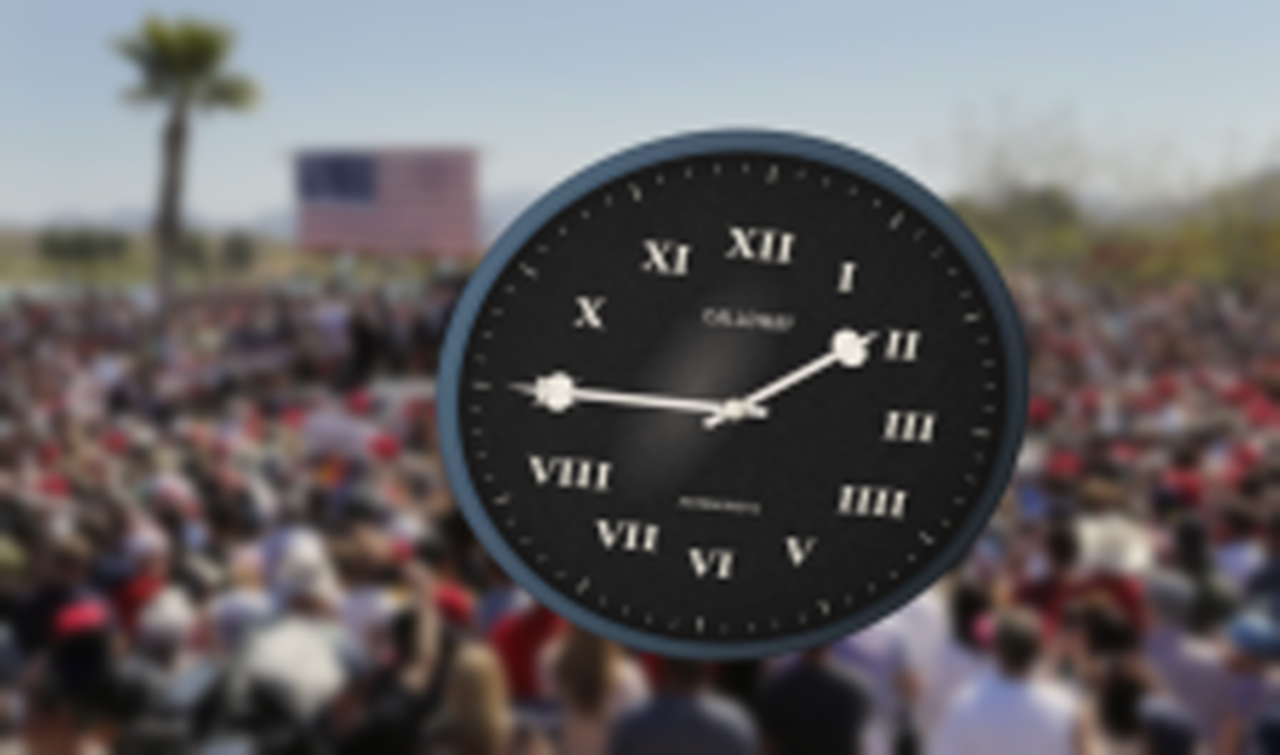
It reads 1,45
